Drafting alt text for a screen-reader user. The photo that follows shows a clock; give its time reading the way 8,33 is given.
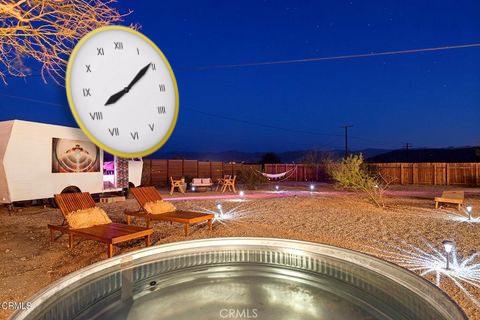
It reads 8,09
